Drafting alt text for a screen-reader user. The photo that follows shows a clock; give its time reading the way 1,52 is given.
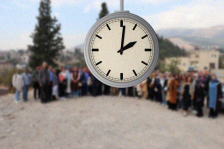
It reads 2,01
